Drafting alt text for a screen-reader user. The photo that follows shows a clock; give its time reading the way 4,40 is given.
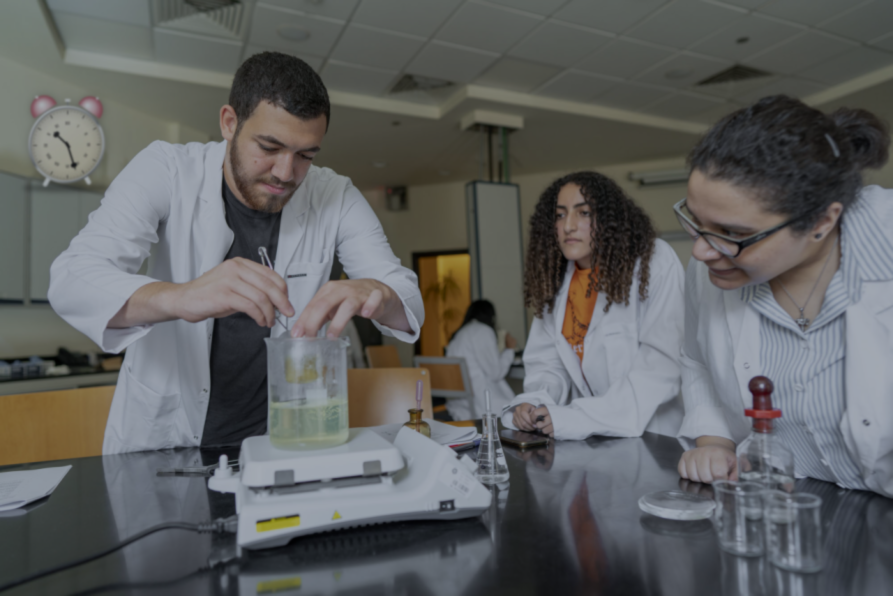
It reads 10,27
